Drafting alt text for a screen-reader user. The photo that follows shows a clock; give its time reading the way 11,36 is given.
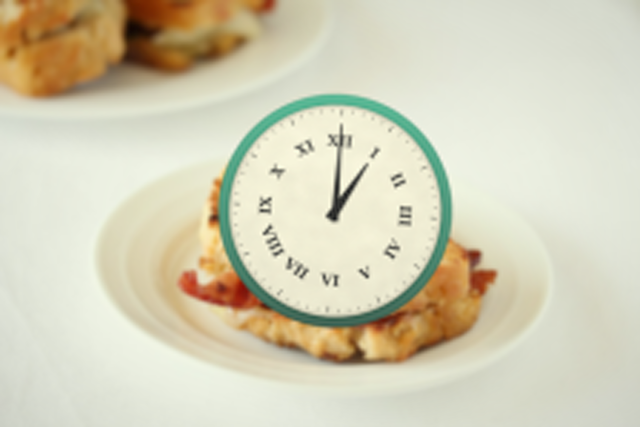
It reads 1,00
